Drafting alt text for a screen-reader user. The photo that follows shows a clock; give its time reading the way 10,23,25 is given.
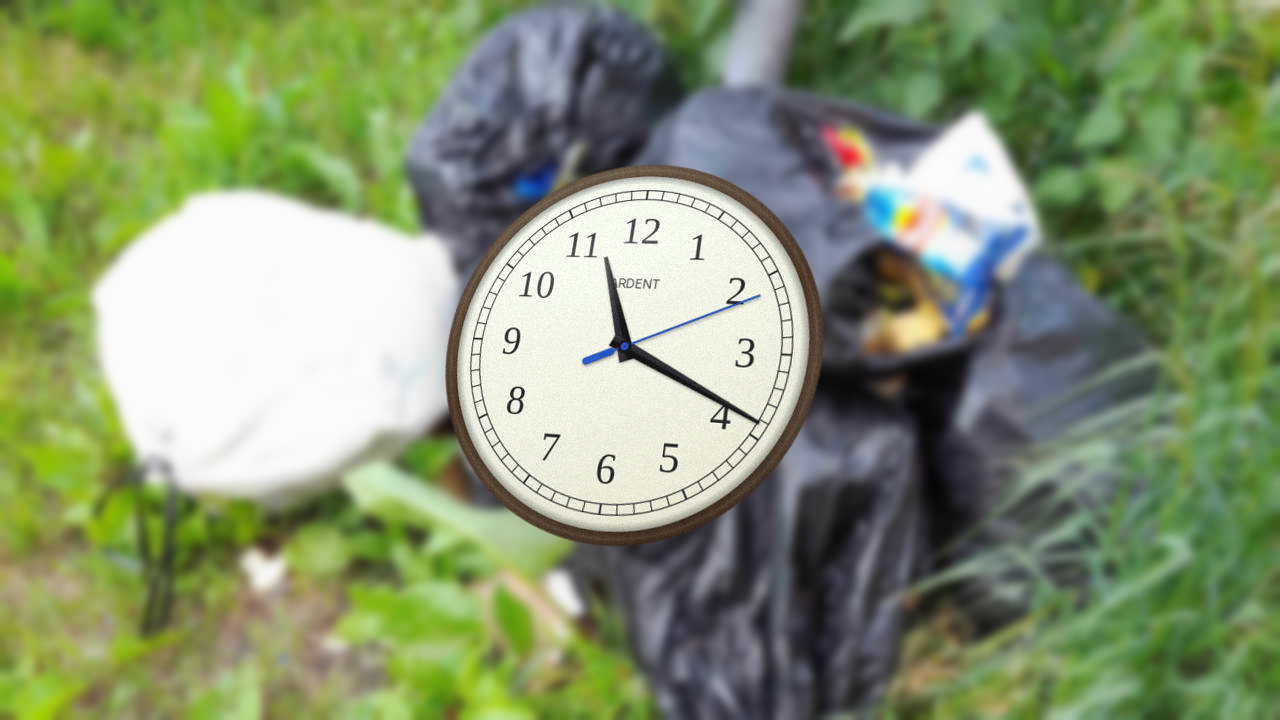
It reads 11,19,11
